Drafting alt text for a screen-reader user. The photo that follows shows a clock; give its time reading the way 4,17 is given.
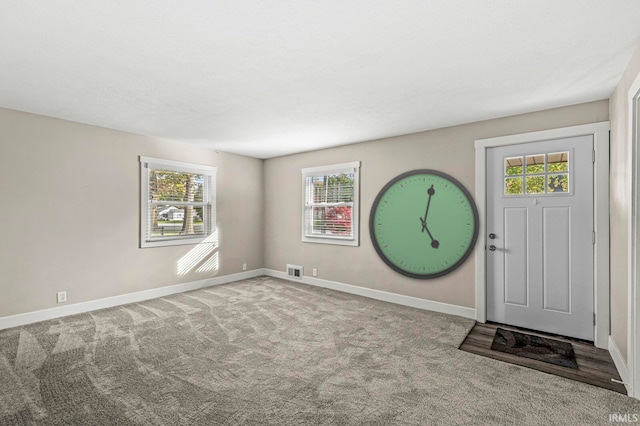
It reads 5,02
